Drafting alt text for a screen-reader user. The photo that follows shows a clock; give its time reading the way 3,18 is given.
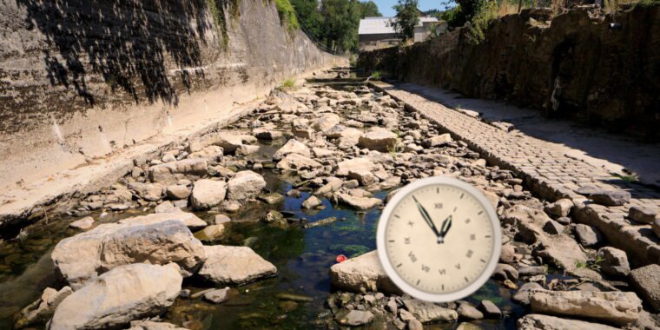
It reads 12,55
